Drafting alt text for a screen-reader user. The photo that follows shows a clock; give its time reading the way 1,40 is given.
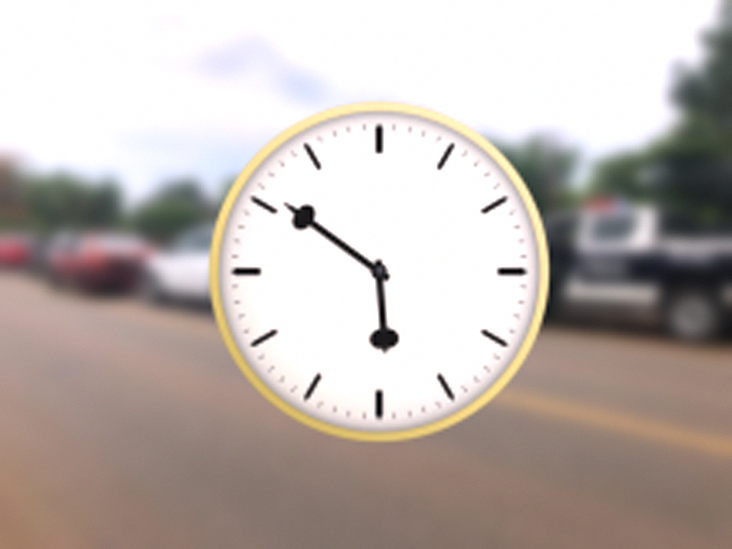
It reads 5,51
